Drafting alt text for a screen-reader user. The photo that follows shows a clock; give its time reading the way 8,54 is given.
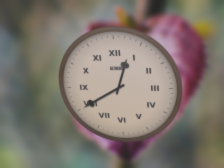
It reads 12,40
